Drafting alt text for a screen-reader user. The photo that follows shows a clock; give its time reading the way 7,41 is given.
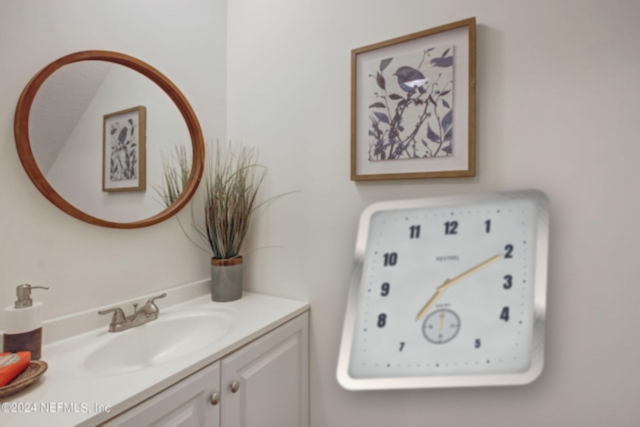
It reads 7,10
